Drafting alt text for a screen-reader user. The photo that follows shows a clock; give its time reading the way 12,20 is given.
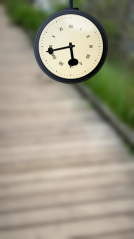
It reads 5,43
